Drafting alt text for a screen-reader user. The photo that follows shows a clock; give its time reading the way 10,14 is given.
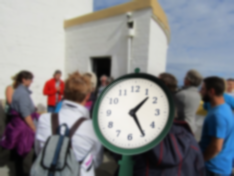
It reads 1,25
